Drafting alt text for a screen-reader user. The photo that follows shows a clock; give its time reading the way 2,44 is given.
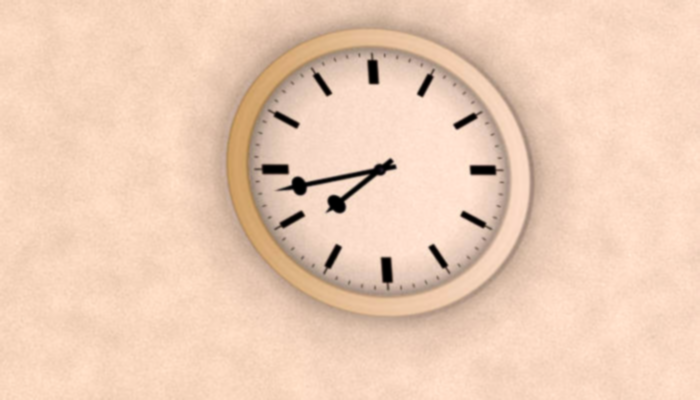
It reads 7,43
